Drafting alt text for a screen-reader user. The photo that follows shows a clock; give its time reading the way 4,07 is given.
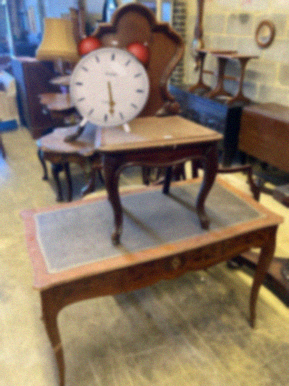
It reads 5,28
